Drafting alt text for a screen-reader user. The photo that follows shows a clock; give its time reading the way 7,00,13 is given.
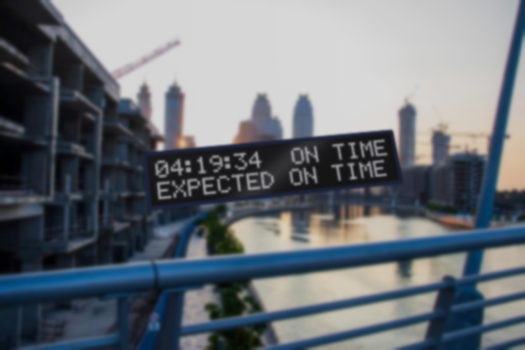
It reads 4,19,34
